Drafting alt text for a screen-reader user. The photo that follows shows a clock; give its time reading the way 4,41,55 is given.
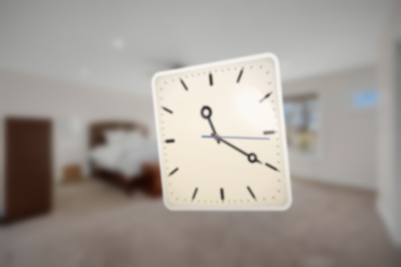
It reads 11,20,16
